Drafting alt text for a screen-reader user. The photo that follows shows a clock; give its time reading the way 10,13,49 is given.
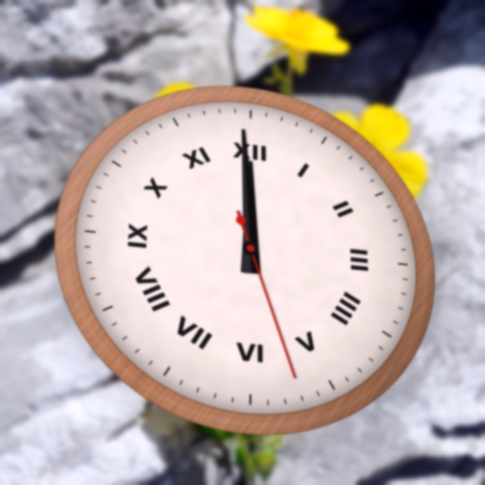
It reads 11,59,27
